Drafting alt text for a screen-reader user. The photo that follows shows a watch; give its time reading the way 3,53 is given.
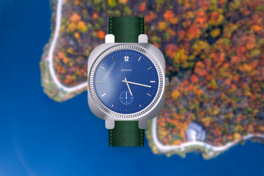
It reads 5,17
